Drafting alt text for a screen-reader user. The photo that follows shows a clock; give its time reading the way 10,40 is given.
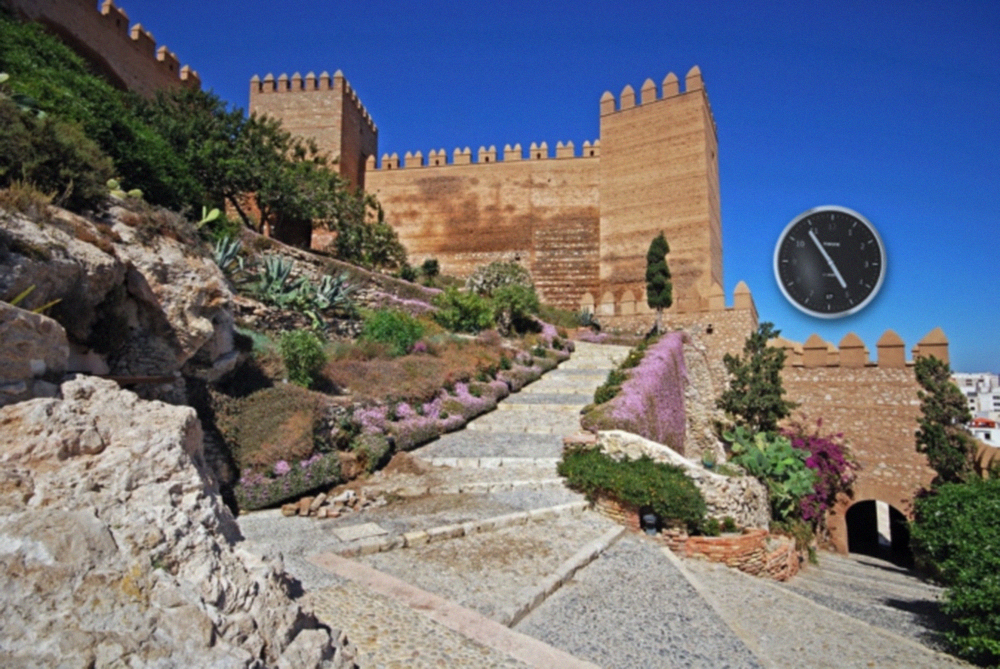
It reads 4,54
